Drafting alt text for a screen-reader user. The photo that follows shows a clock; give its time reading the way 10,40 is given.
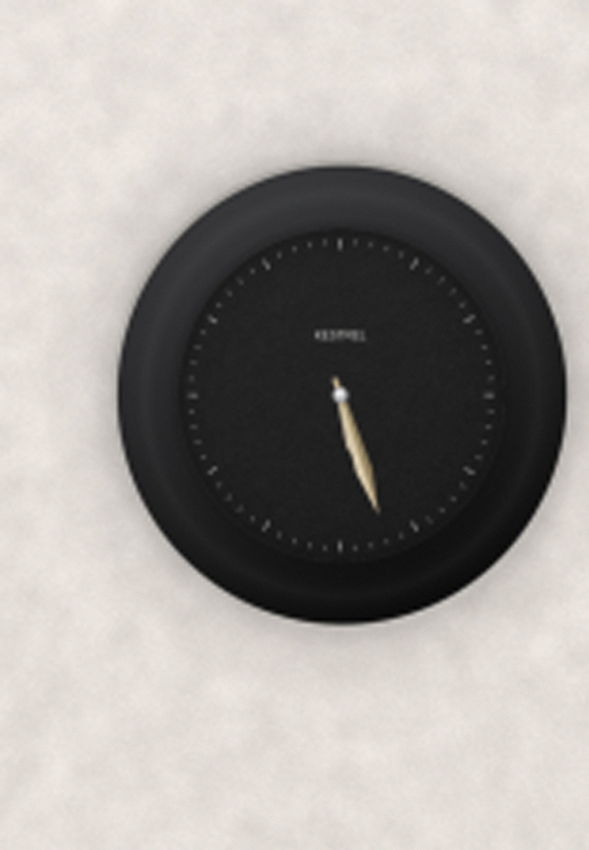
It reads 5,27
